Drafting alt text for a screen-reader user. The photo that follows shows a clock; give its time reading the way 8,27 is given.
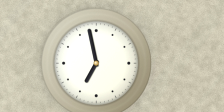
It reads 6,58
